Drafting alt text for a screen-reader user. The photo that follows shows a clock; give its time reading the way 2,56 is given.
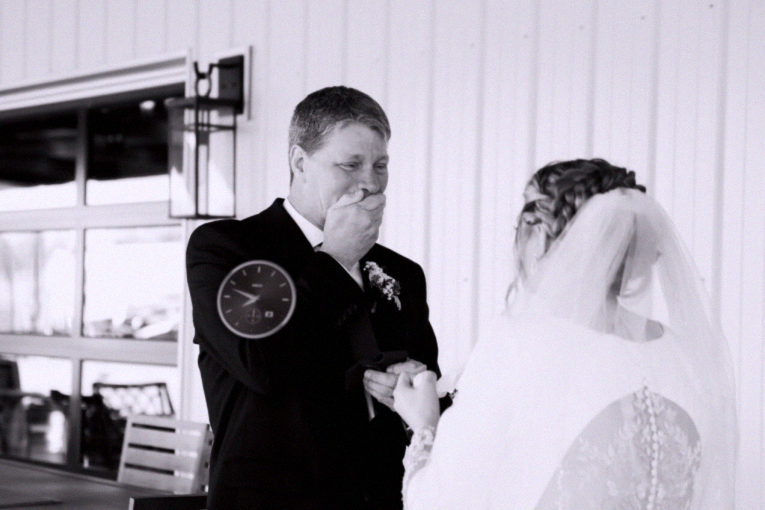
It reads 7,48
